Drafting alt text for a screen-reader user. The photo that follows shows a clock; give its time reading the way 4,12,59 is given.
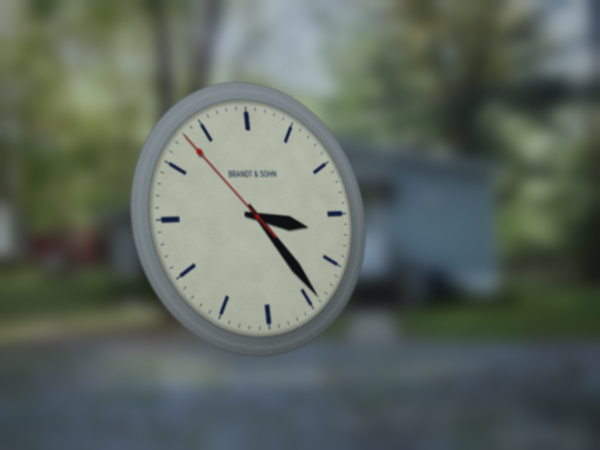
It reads 3,23,53
